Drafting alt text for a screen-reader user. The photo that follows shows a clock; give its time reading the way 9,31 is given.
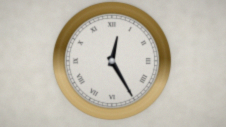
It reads 12,25
